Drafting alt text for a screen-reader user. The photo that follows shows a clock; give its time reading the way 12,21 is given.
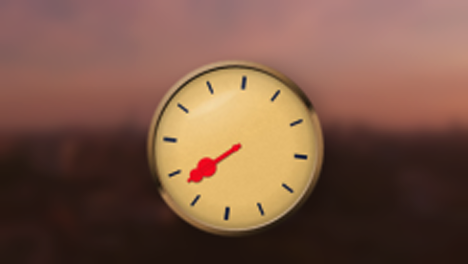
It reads 7,38
